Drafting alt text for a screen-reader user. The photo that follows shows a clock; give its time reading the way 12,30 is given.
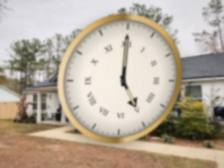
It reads 5,00
